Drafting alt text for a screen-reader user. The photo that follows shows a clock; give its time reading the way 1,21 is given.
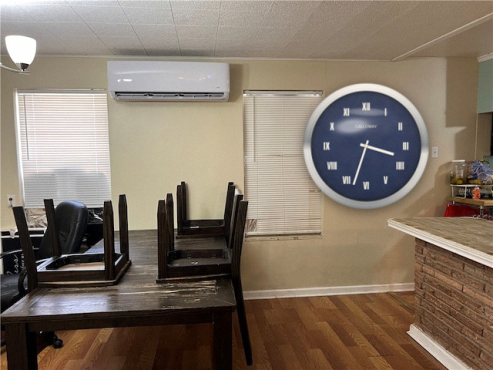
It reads 3,33
